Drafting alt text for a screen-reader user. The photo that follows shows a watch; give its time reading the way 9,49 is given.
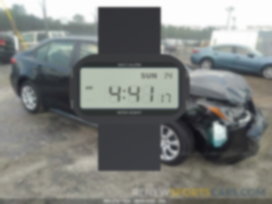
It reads 4,41
